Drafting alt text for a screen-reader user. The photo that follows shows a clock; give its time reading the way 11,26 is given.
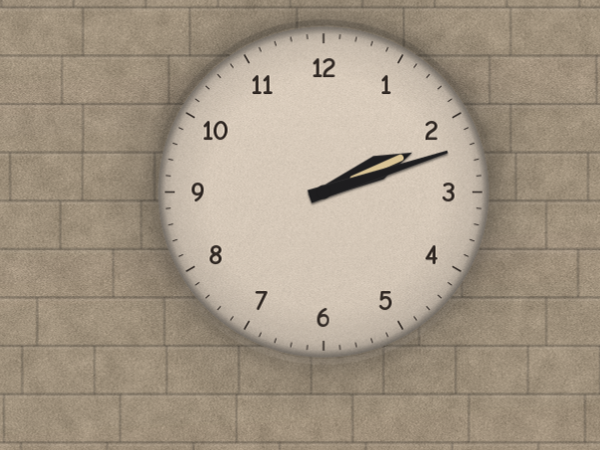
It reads 2,12
